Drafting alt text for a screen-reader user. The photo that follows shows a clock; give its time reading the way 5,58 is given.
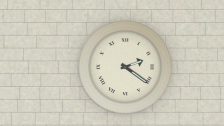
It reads 2,21
